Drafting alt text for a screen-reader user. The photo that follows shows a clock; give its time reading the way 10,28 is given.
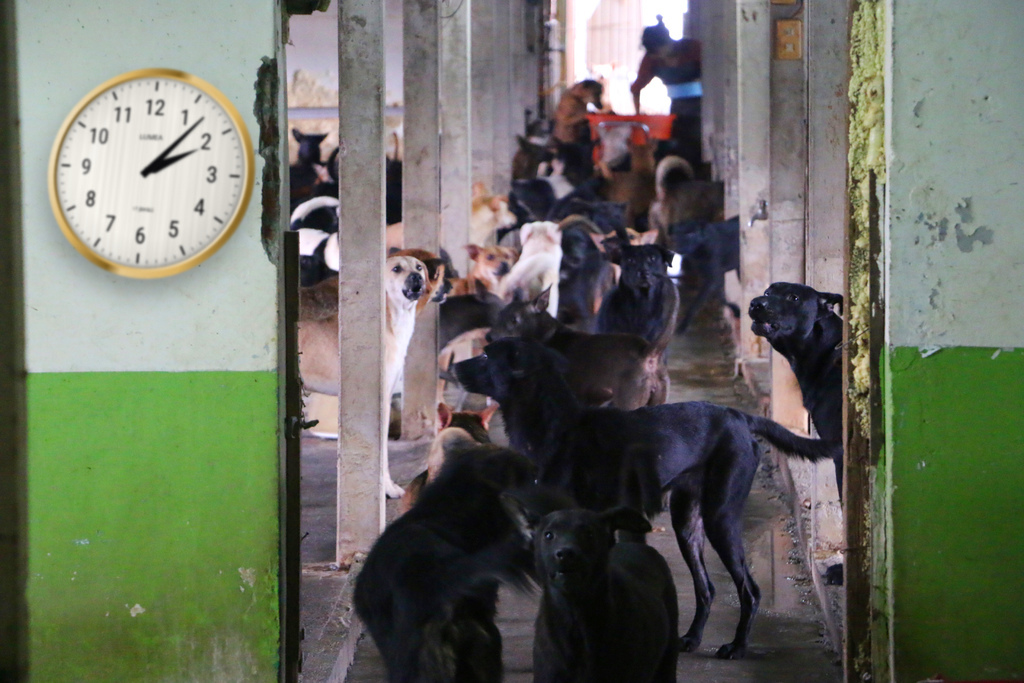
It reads 2,07
